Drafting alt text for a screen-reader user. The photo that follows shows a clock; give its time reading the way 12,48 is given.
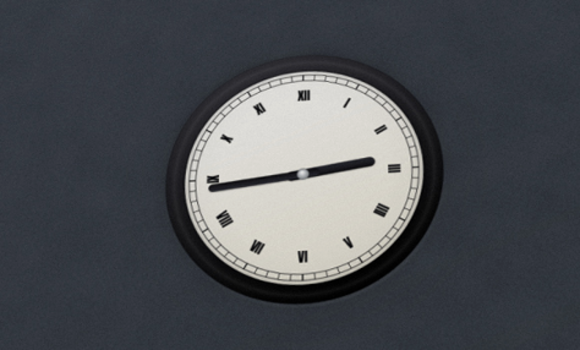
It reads 2,44
